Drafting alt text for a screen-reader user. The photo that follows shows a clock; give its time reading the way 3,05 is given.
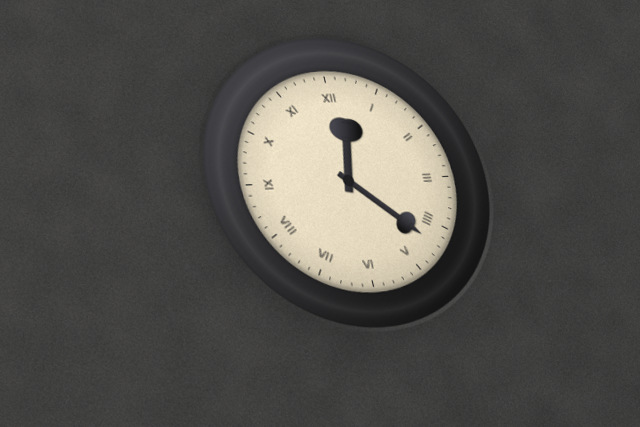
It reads 12,22
